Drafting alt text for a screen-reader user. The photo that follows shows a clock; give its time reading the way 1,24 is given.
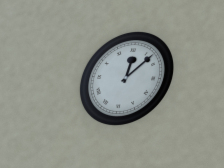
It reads 12,07
